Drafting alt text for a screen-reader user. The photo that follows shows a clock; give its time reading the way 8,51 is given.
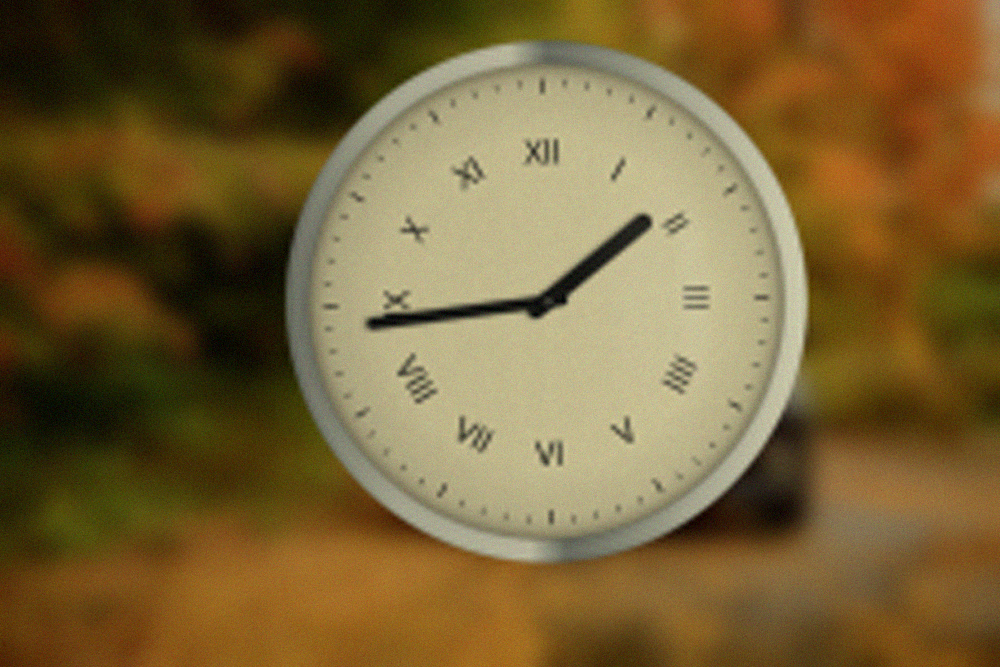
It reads 1,44
